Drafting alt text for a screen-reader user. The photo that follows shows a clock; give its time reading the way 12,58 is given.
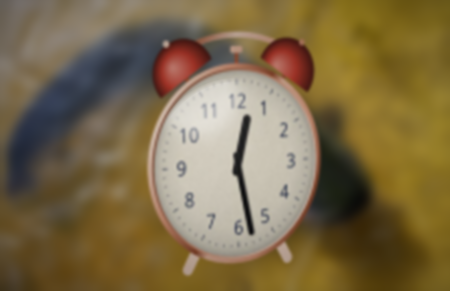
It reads 12,28
